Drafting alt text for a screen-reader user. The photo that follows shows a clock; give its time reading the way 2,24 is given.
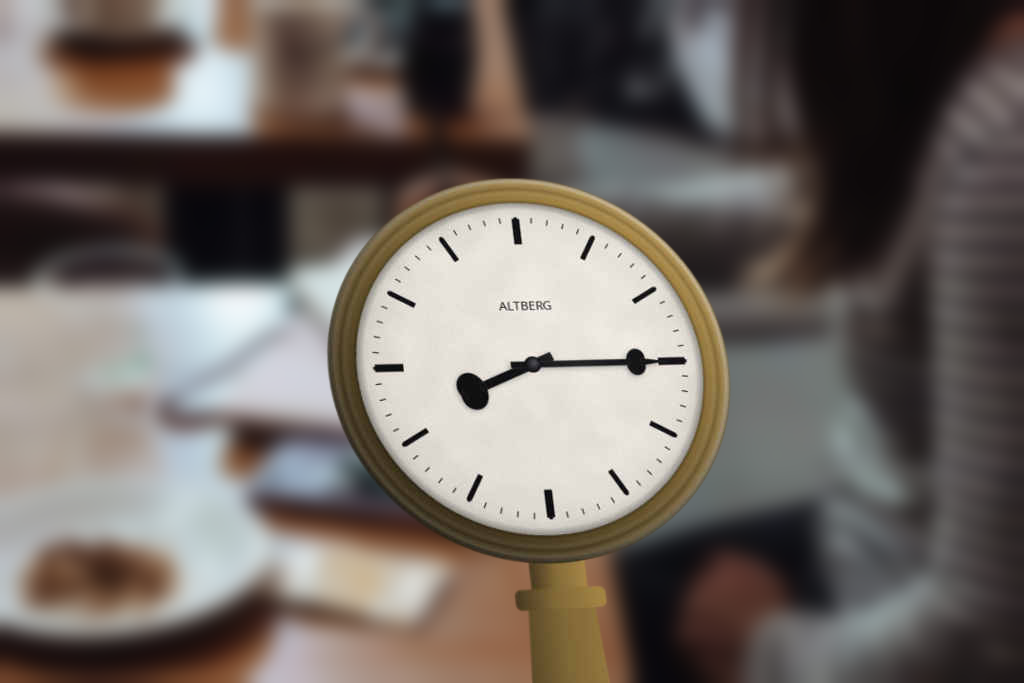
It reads 8,15
